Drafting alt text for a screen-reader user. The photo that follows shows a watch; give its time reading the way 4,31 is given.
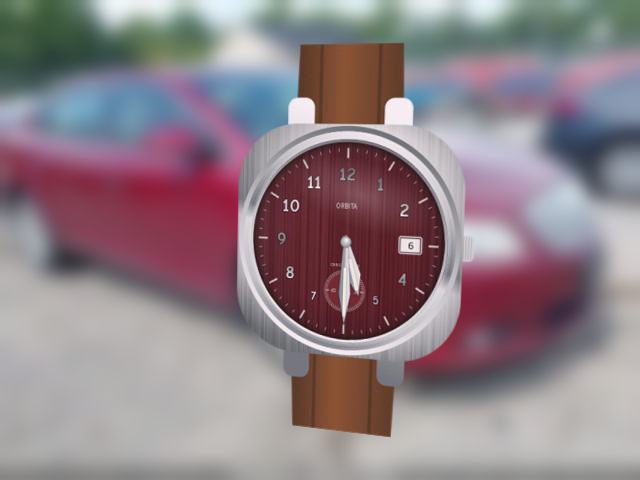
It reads 5,30
